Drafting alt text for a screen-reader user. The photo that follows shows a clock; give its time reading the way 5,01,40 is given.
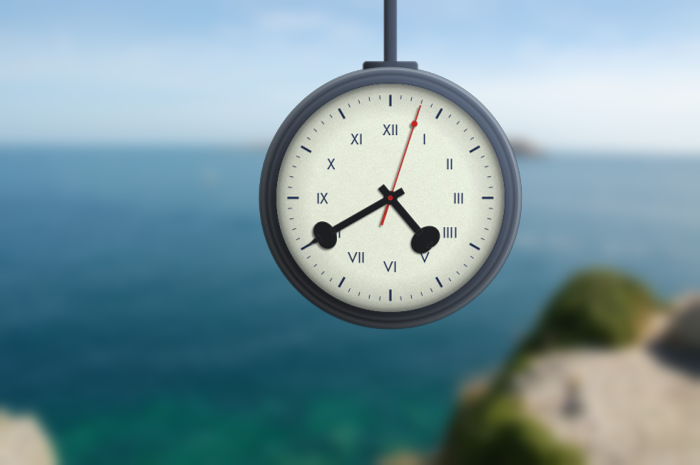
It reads 4,40,03
